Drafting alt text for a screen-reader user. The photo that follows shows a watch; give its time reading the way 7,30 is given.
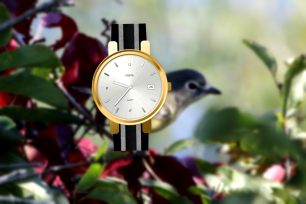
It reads 9,37
